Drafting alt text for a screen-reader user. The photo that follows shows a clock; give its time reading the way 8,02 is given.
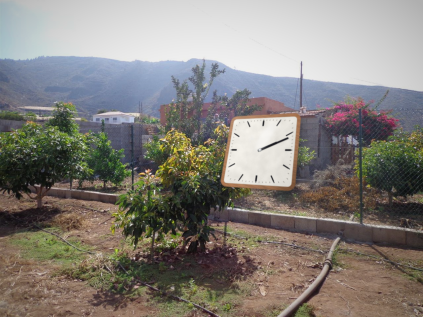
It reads 2,11
